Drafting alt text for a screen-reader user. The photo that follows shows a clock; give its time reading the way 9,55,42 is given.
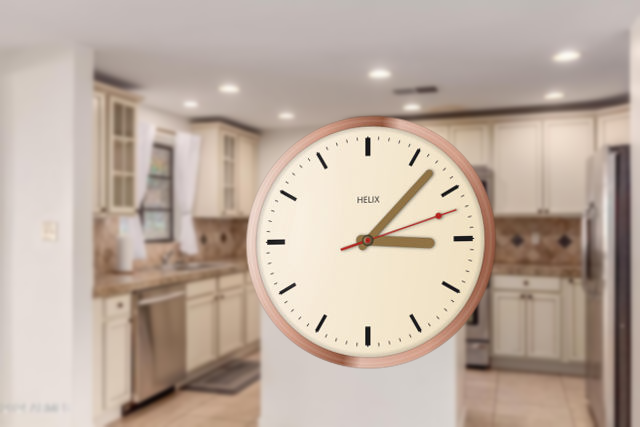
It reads 3,07,12
